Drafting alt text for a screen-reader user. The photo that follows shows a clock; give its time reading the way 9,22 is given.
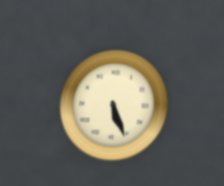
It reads 5,26
